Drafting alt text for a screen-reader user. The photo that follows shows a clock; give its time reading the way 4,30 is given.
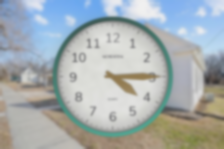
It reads 4,15
